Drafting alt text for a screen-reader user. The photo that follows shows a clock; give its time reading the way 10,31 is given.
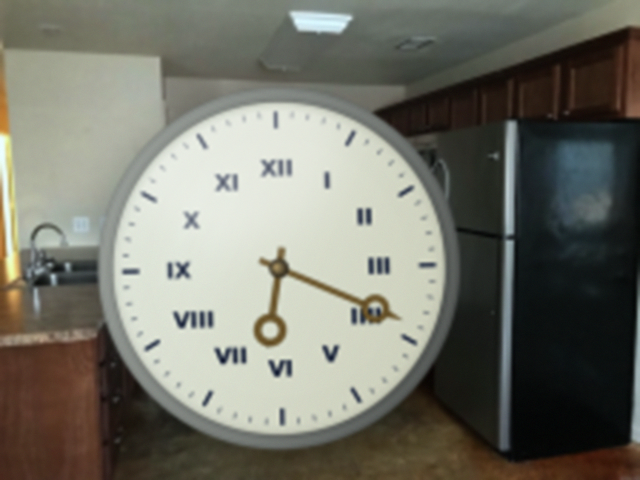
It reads 6,19
